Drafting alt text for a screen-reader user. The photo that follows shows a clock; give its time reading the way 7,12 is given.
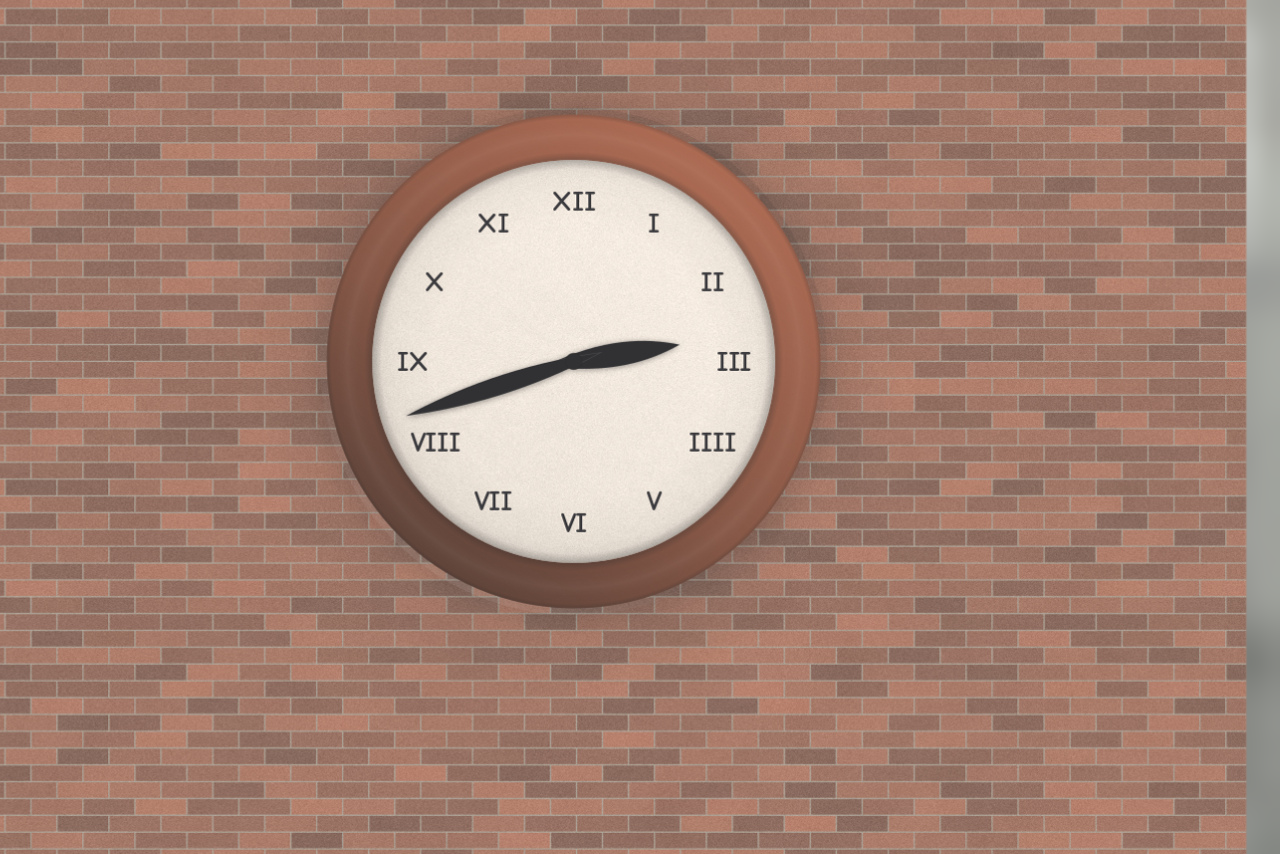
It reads 2,42
